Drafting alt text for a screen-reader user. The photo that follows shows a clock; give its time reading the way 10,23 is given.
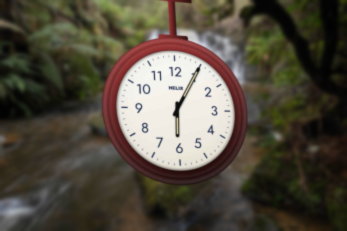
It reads 6,05
